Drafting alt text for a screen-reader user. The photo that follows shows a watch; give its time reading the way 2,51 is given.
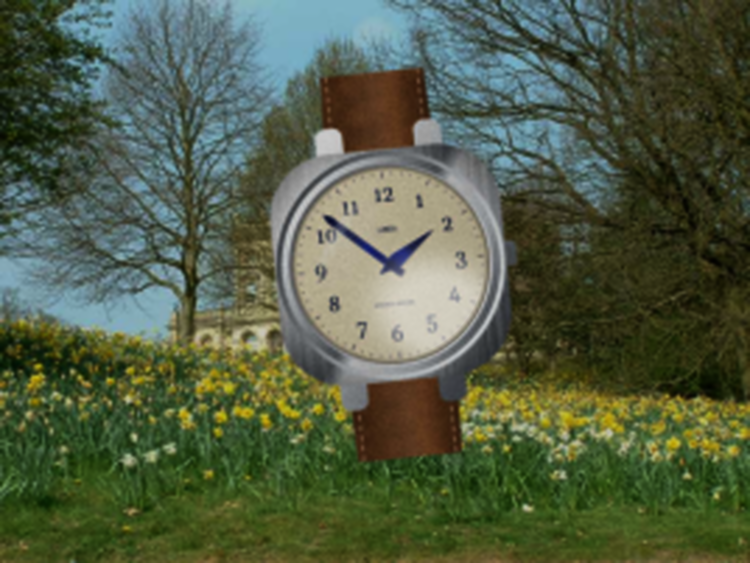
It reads 1,52
